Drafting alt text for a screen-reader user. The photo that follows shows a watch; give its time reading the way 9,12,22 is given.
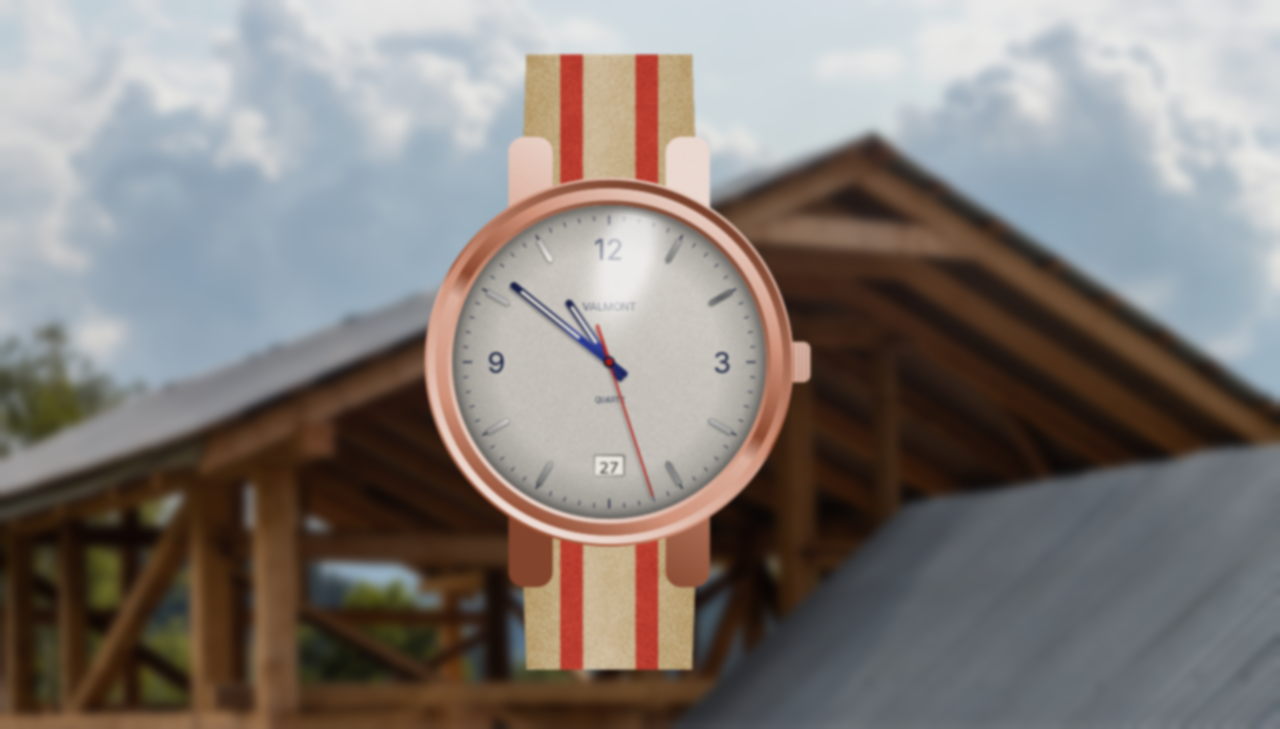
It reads 10,51,27
